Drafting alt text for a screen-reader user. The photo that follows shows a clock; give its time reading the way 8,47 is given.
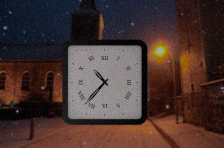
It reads 10,37
